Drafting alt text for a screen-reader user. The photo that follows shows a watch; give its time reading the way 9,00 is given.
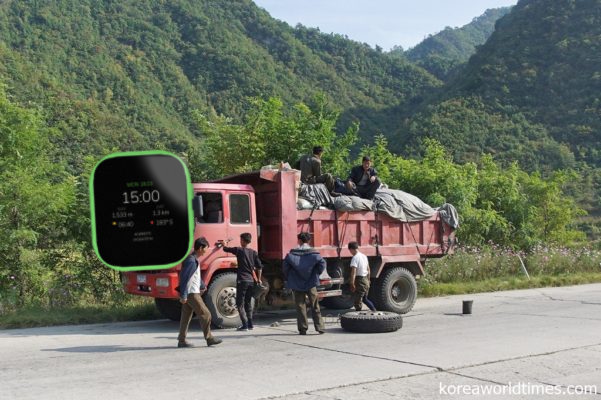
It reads 15,00
